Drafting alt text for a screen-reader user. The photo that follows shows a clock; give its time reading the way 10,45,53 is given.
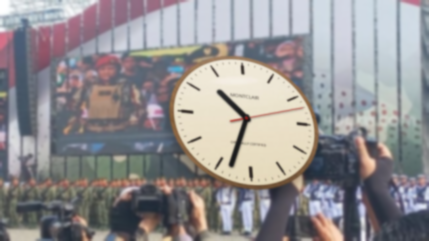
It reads 10,33,12
